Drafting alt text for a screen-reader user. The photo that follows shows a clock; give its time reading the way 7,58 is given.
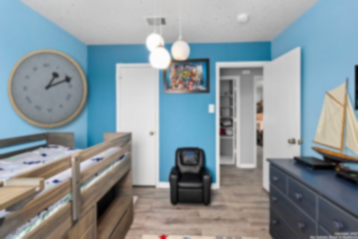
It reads 1,12
